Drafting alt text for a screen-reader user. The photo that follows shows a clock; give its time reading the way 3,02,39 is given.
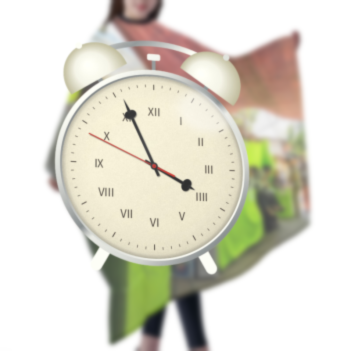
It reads 3,55,49
